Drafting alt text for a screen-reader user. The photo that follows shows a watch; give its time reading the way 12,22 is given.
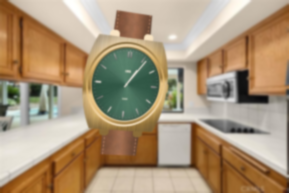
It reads 1,06
